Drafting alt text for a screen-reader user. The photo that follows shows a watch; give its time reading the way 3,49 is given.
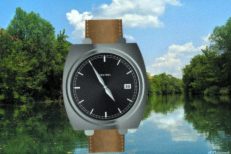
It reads 4,55
